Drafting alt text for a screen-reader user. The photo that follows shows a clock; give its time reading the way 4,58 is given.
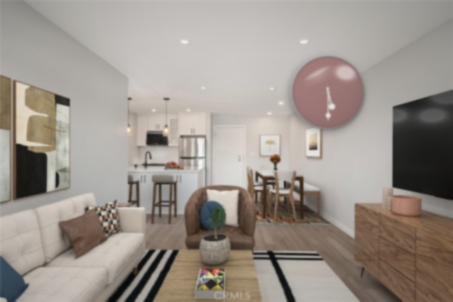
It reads 5,30
